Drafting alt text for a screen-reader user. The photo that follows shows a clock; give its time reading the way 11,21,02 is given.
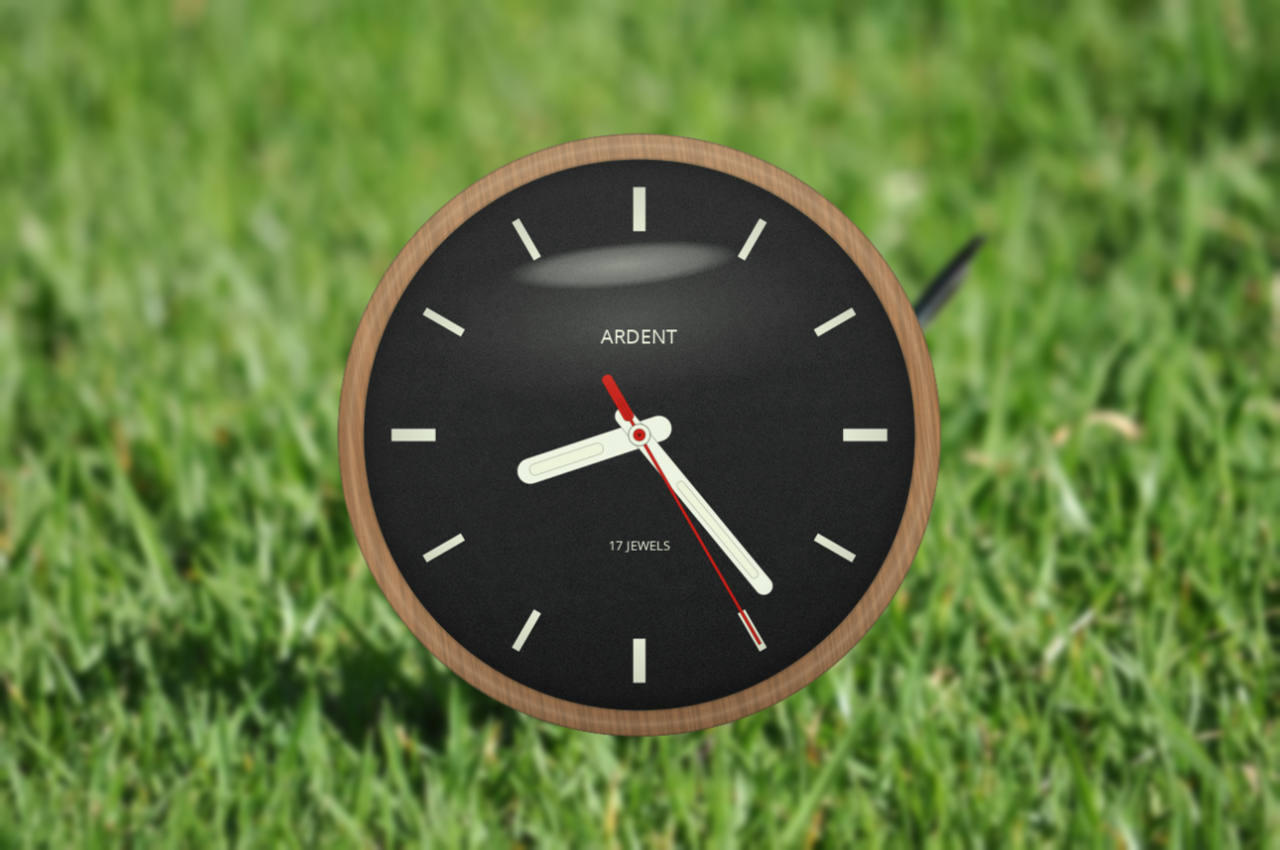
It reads 8,23,25
